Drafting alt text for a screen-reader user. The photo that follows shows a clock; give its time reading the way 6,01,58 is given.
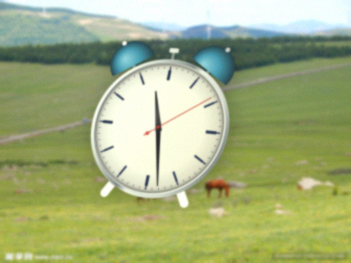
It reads 11,28,09
